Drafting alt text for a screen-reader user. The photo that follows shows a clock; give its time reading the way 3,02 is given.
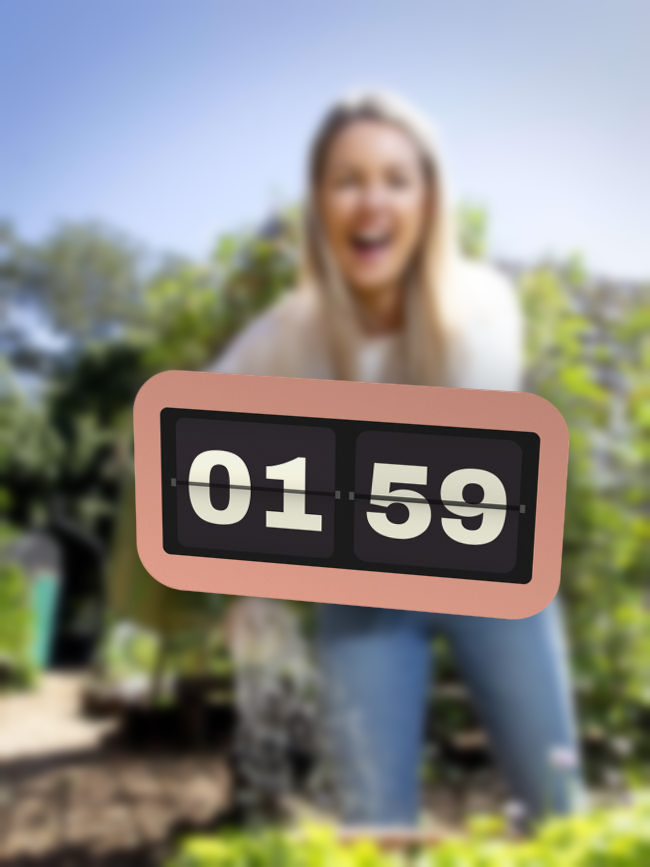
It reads 1,59
